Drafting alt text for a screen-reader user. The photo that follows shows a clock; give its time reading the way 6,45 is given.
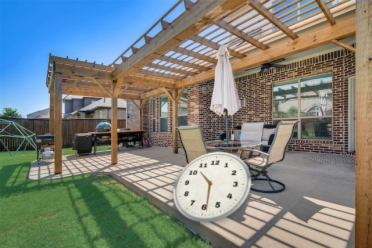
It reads 10,29
